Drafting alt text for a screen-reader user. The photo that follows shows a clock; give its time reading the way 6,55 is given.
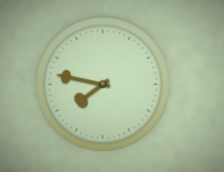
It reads 7,47
